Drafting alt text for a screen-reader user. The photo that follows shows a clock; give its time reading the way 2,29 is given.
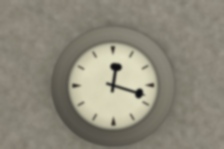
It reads 12,18
